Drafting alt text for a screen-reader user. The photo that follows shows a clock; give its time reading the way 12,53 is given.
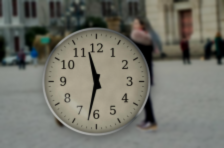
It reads 11,32
